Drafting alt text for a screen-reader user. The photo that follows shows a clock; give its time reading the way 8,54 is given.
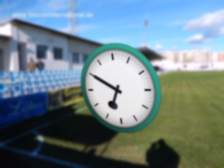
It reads 6,50
